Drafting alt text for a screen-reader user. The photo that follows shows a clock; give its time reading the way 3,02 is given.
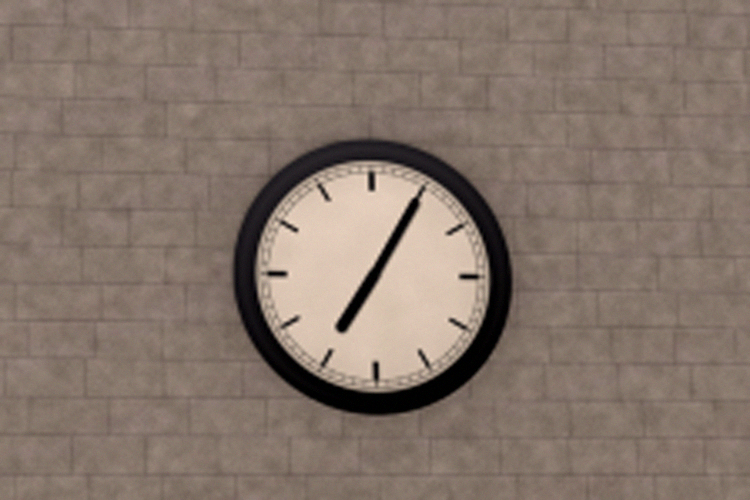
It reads 7,05
